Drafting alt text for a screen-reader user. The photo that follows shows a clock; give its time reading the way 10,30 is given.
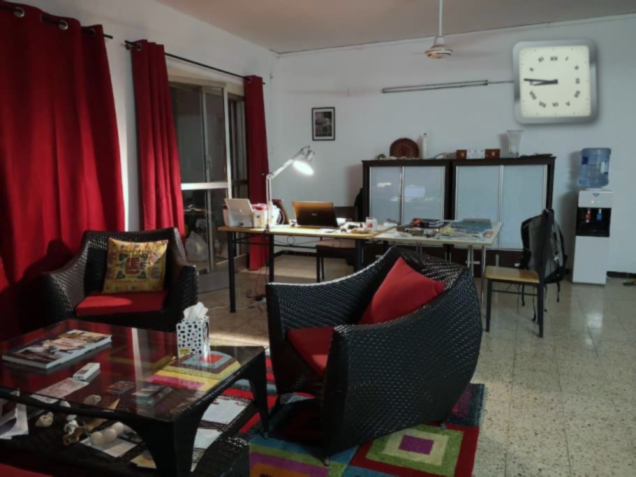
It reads 8,46
